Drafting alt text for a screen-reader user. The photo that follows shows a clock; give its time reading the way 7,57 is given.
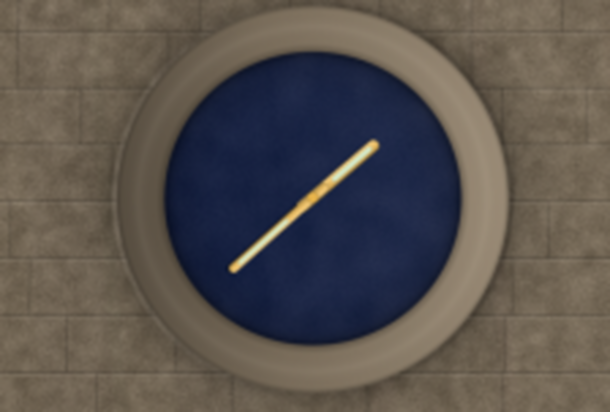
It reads 1,38
